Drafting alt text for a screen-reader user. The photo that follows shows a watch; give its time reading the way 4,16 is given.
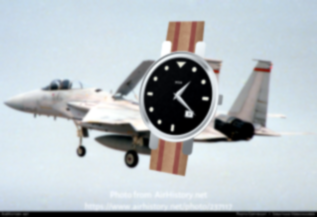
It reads 1,21
